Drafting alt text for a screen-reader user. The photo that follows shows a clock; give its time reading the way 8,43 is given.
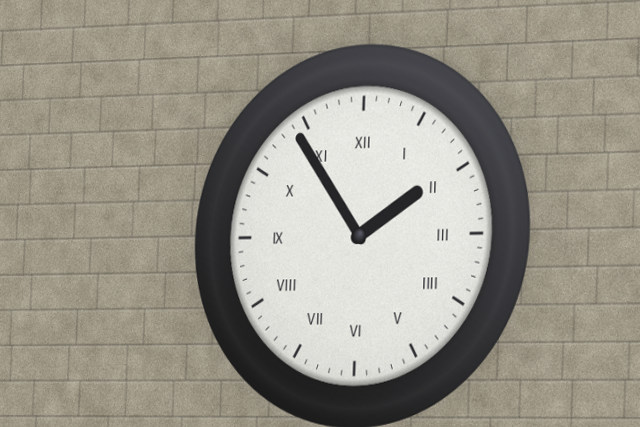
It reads 1,54
